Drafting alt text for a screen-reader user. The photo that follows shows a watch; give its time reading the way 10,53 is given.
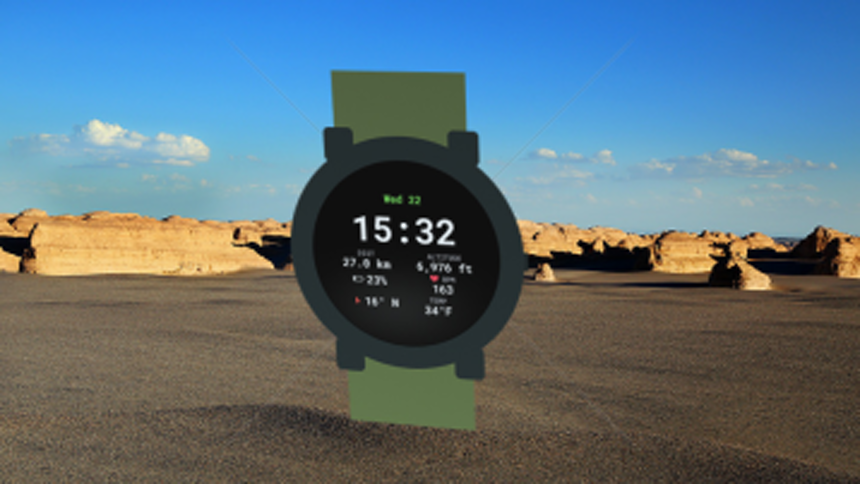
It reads 15,32
